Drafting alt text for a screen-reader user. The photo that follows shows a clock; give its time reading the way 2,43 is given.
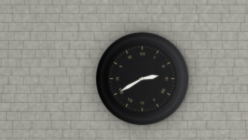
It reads 2,40
